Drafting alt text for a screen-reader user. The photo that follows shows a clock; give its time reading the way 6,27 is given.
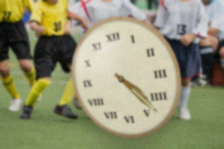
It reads 4,23
